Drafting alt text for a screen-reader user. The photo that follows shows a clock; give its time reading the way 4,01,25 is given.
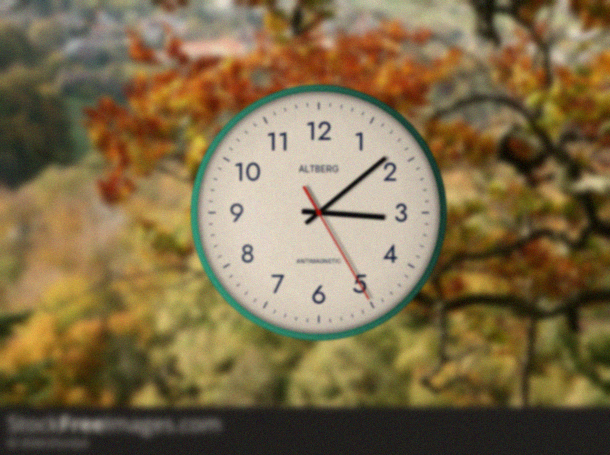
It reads 3,08,25
